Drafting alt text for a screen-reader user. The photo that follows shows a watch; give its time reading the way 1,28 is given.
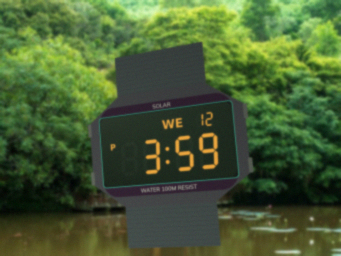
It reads 3,59
